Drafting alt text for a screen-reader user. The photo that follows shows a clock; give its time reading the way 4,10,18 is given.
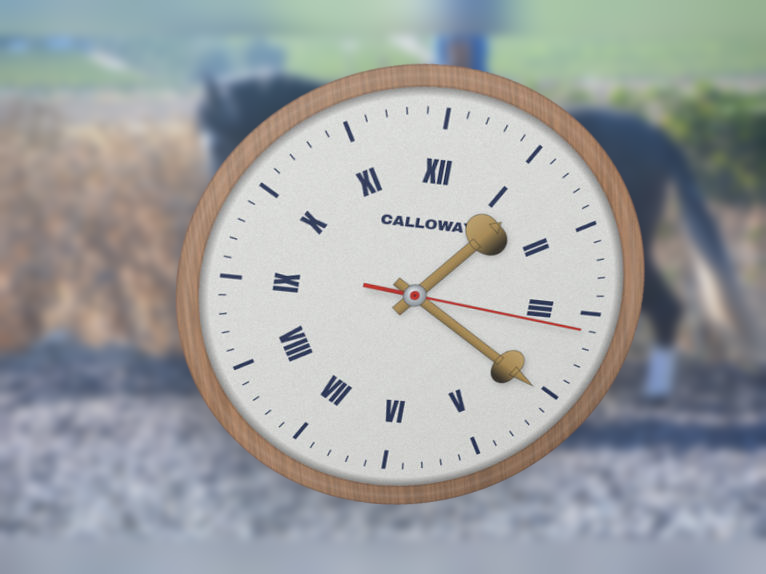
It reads 1,20,16
